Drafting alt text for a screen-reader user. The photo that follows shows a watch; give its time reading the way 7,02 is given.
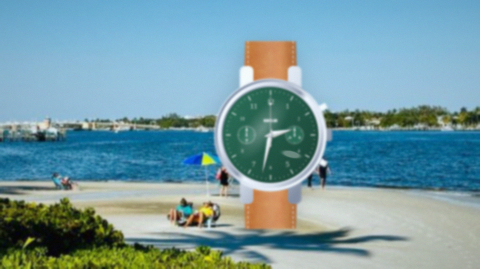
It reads 2,32
